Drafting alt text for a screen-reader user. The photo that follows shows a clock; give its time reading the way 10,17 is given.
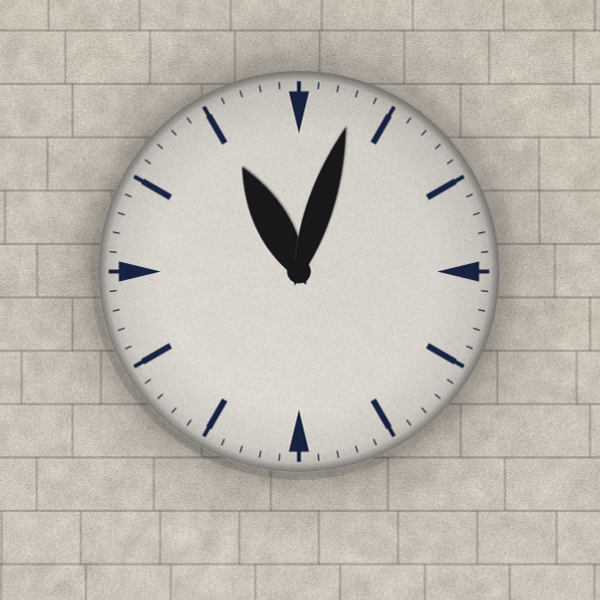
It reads 11,03
